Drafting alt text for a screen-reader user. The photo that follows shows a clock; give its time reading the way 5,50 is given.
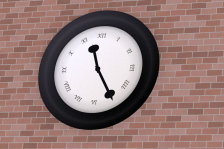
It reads 11,25
